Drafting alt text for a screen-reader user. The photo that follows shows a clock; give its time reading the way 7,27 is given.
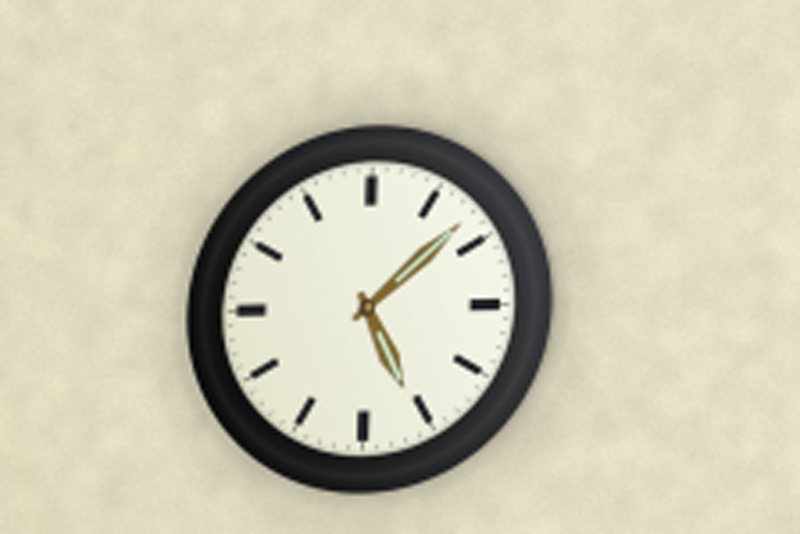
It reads 5,08
